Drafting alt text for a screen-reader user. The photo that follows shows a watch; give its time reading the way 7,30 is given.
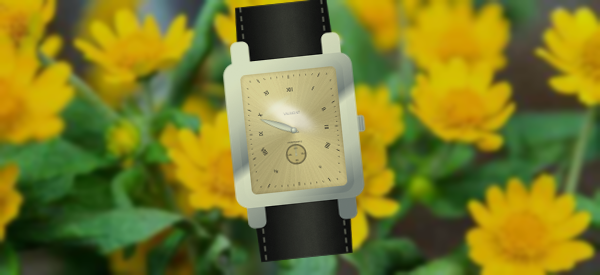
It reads 9,49
